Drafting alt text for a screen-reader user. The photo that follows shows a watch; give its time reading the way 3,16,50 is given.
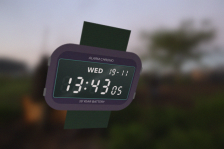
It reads 13,43,05
